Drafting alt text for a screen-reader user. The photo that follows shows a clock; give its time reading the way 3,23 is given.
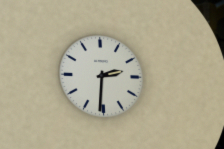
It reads 2,31
